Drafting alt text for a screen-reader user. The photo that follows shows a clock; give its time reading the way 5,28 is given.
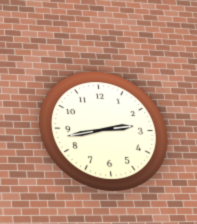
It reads 2,43
